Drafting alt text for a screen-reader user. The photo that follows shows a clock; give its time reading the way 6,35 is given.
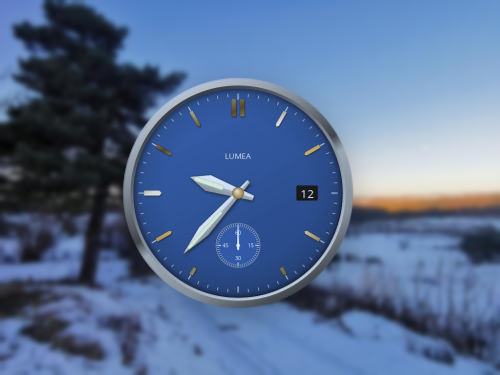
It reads 9,37
